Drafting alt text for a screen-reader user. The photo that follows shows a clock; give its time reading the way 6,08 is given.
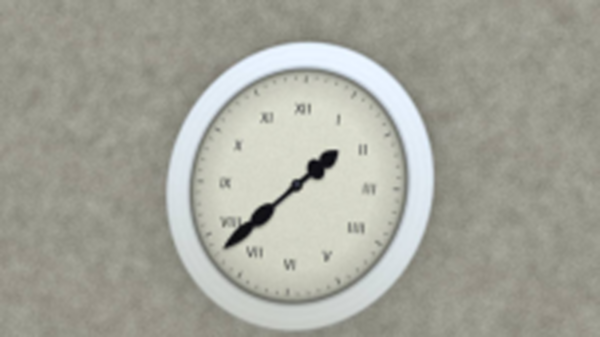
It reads 1,38
